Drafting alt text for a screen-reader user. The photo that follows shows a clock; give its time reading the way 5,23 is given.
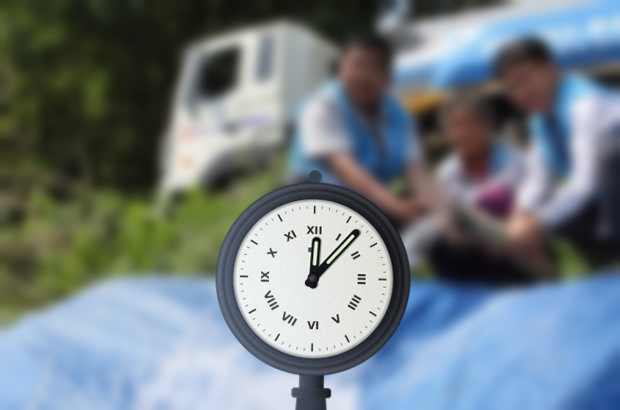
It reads 12,07
